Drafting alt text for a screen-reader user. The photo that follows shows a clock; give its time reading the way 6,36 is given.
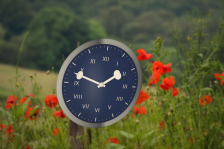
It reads 1,48
